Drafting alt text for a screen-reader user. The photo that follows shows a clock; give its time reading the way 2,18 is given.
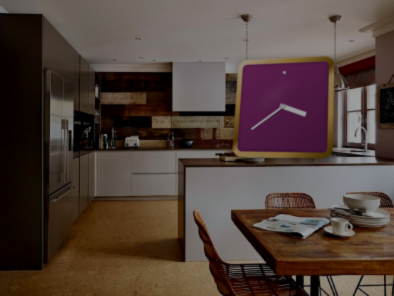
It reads 3,39
